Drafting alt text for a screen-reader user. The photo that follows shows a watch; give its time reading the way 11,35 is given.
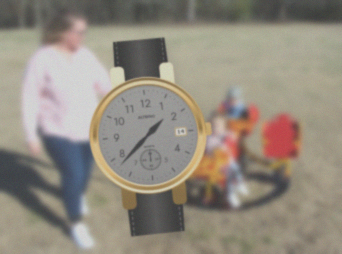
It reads 1,38
